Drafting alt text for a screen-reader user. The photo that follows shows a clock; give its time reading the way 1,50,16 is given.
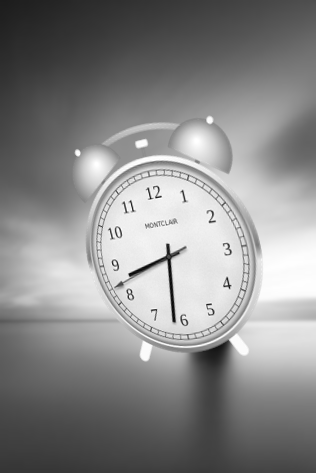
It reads 8,31,42
